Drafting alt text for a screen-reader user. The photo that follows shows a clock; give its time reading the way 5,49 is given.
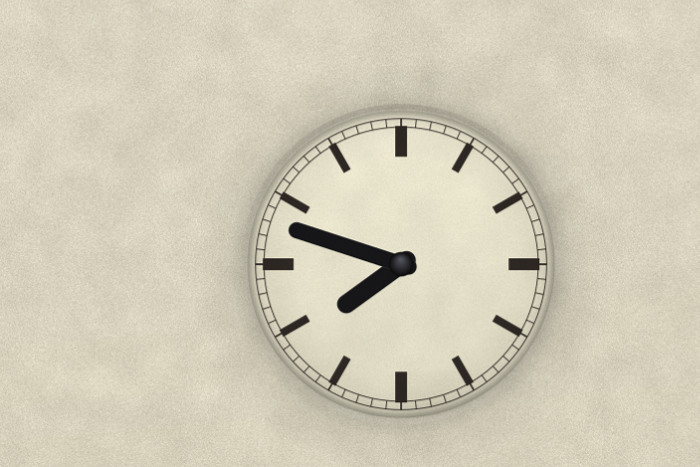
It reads 7,48
